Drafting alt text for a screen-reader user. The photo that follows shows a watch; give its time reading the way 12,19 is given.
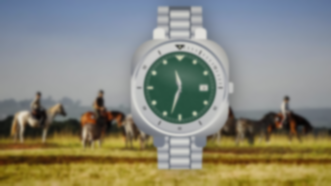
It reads 11,33
